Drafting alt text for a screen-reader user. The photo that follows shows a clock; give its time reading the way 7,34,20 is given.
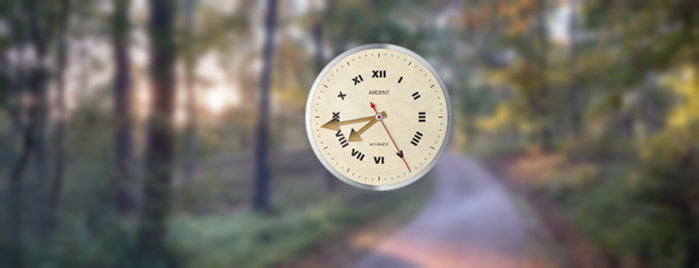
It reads 7,43,25
